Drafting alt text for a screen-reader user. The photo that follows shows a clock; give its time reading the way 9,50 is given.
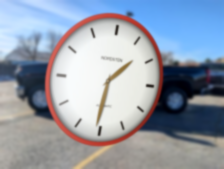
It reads 1,31
